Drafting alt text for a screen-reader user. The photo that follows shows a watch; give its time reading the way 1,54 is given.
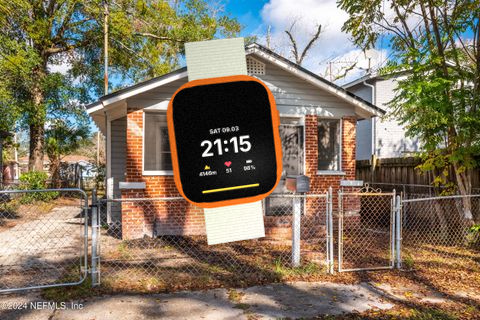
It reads 21,15
